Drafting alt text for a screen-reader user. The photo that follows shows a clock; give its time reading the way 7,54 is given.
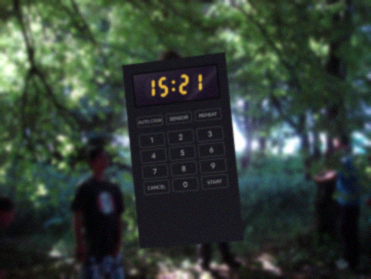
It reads 15,21
